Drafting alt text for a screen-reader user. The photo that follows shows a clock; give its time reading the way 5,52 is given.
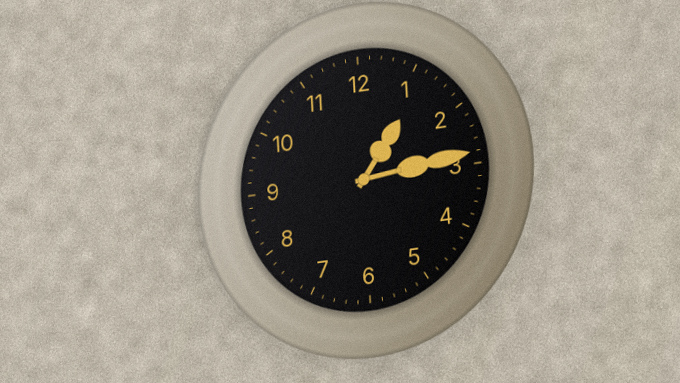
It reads 1,14
